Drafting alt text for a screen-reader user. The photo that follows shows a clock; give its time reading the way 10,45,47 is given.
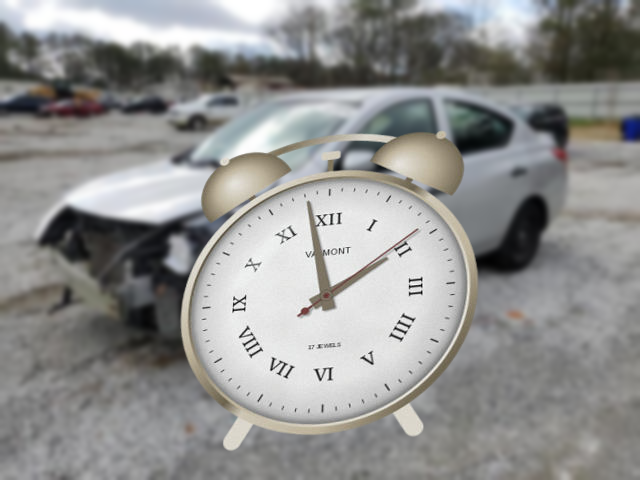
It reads 1,58,09
